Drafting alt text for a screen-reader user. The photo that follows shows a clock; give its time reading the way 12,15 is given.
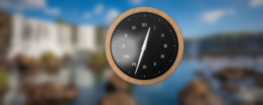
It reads 12,33
